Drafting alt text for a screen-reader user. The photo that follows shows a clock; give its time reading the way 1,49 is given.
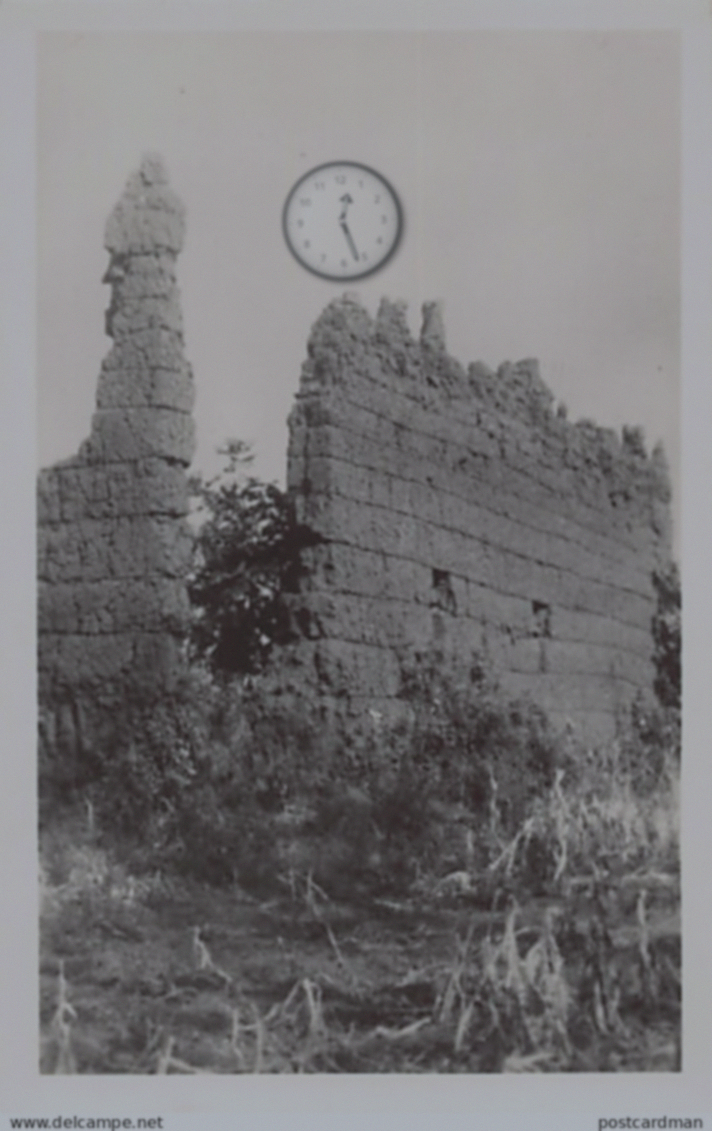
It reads 12,27
